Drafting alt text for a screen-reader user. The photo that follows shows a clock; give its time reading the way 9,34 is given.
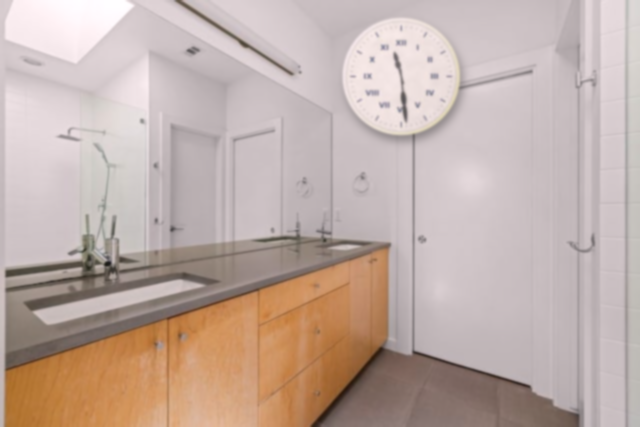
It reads 11,29
